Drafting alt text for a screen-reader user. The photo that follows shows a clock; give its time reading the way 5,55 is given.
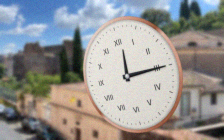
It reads 12,15
